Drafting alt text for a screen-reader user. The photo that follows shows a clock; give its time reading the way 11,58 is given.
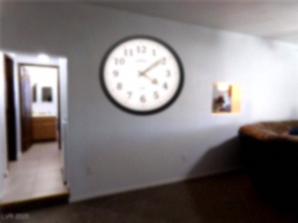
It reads 4,09
